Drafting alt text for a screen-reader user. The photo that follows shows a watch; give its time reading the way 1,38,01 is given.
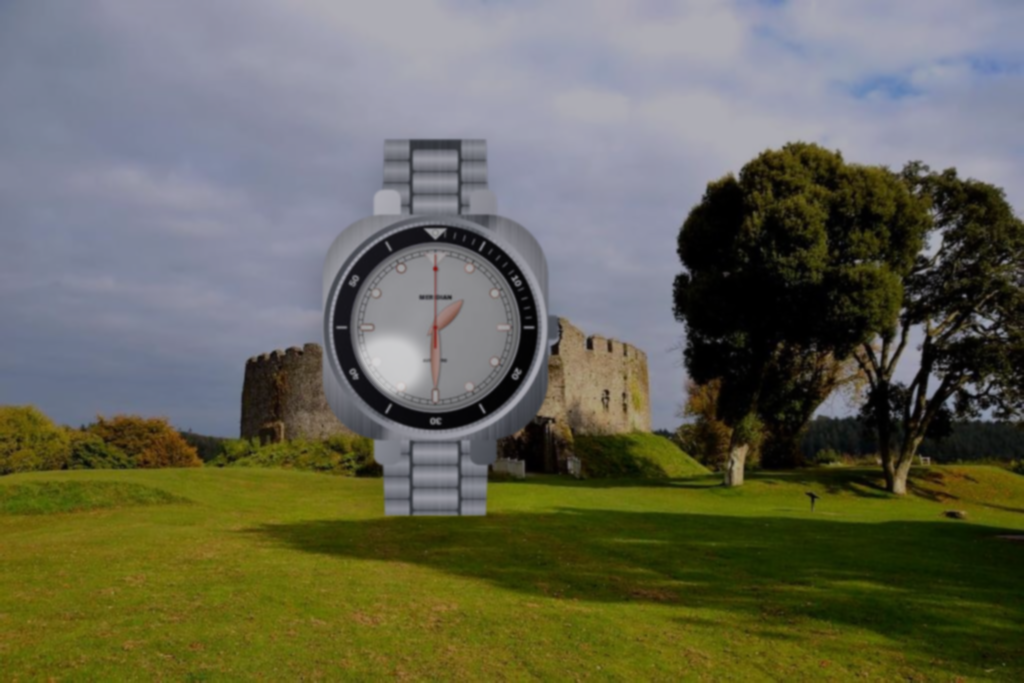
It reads 1,30,00
